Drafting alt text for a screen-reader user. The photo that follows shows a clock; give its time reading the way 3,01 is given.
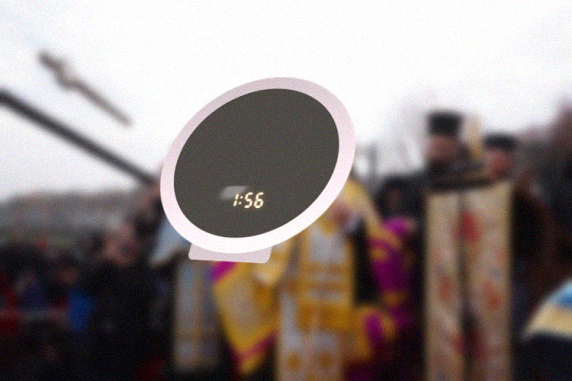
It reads 1,56
